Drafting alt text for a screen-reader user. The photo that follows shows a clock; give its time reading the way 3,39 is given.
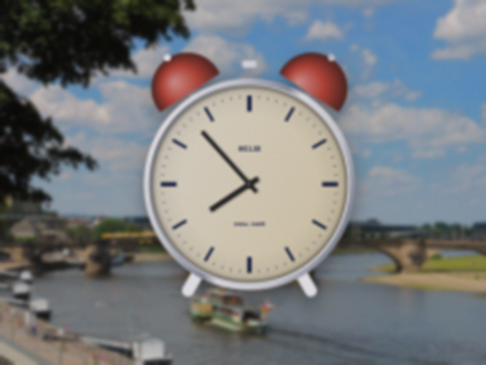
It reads 7,53
